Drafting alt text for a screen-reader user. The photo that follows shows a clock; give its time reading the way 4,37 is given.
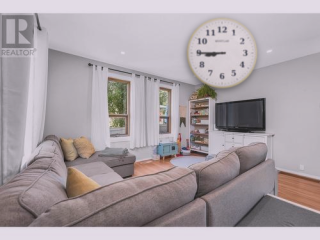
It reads 8,45
